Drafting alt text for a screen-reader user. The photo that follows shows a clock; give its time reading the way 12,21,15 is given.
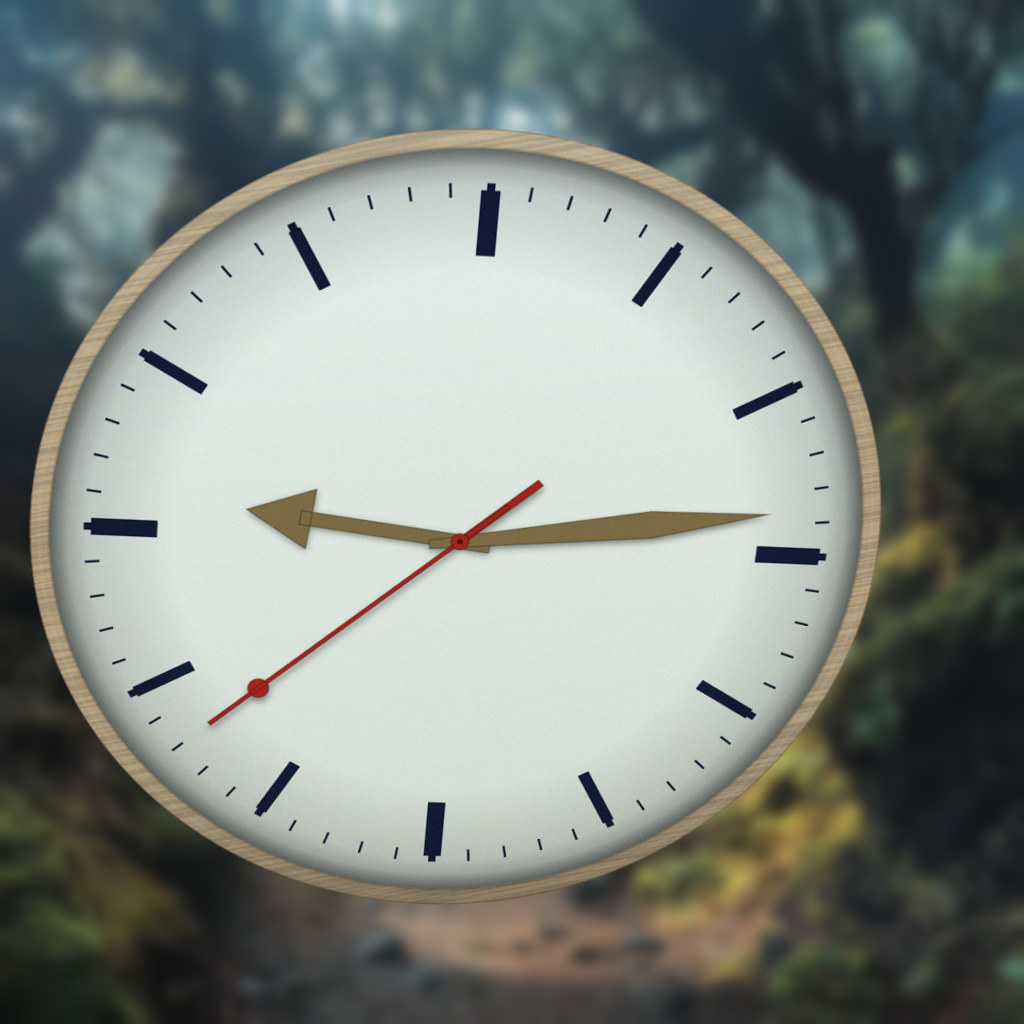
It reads 9,13,38
